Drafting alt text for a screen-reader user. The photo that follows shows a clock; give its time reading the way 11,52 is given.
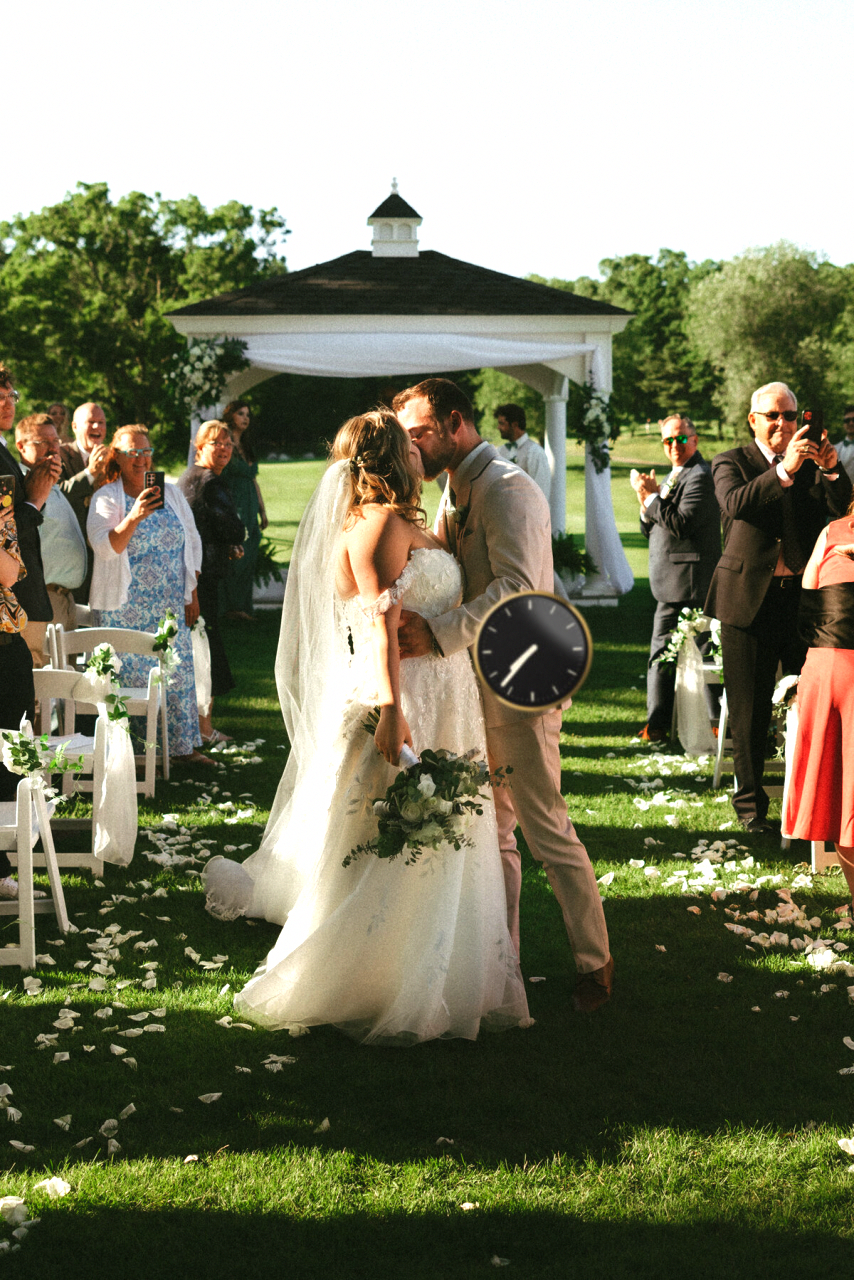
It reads 7,37
